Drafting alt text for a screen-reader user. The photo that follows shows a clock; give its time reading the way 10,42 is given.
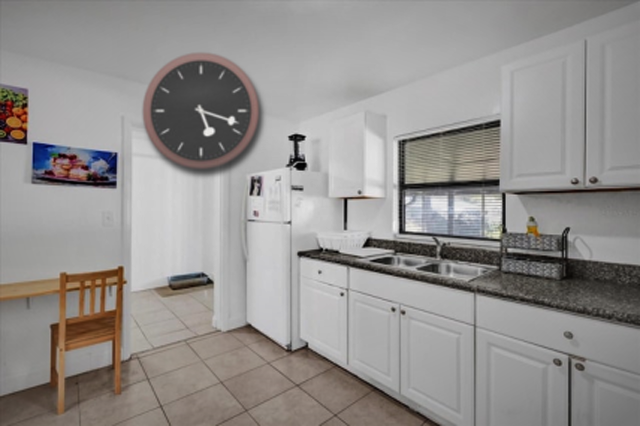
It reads 5,18
